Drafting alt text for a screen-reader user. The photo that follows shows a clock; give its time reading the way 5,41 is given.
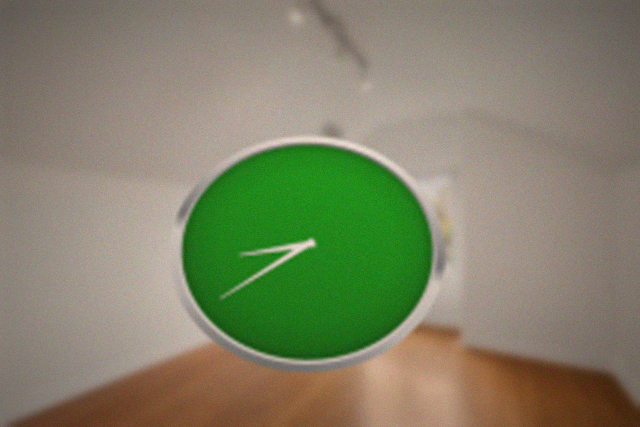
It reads 8,39
